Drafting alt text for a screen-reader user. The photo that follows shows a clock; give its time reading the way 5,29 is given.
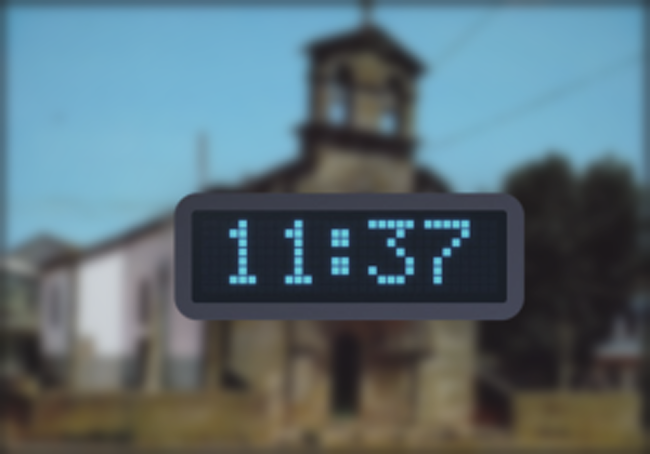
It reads 11,37
